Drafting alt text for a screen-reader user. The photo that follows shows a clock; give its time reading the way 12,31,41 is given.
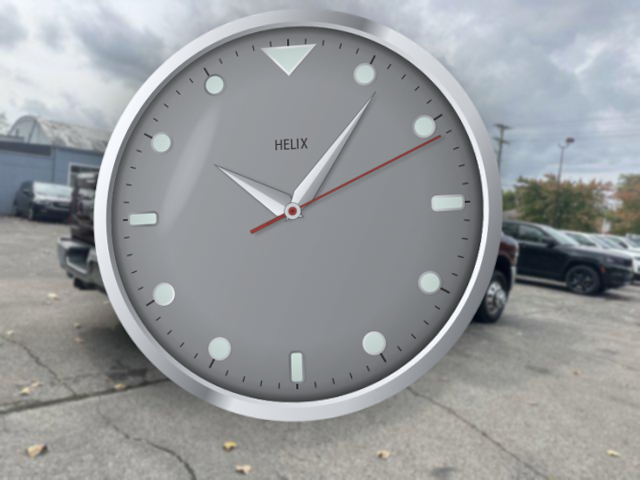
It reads 10,06,11
